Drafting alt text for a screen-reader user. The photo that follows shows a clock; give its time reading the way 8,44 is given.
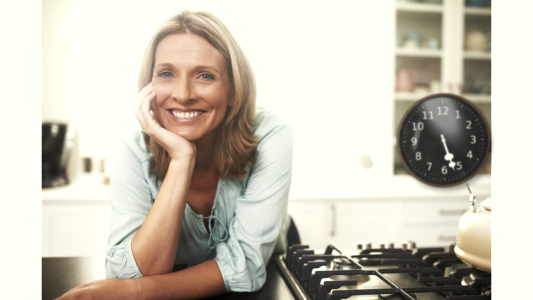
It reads 5,27
